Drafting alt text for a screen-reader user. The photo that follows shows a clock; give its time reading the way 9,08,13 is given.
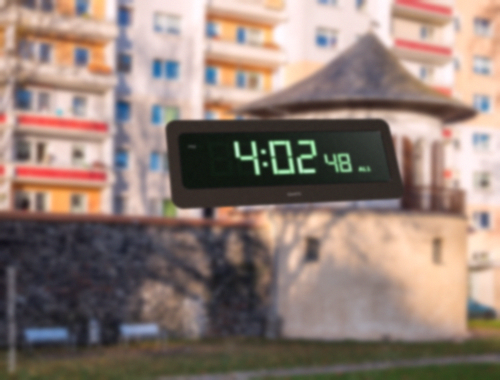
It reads 4,02,48
